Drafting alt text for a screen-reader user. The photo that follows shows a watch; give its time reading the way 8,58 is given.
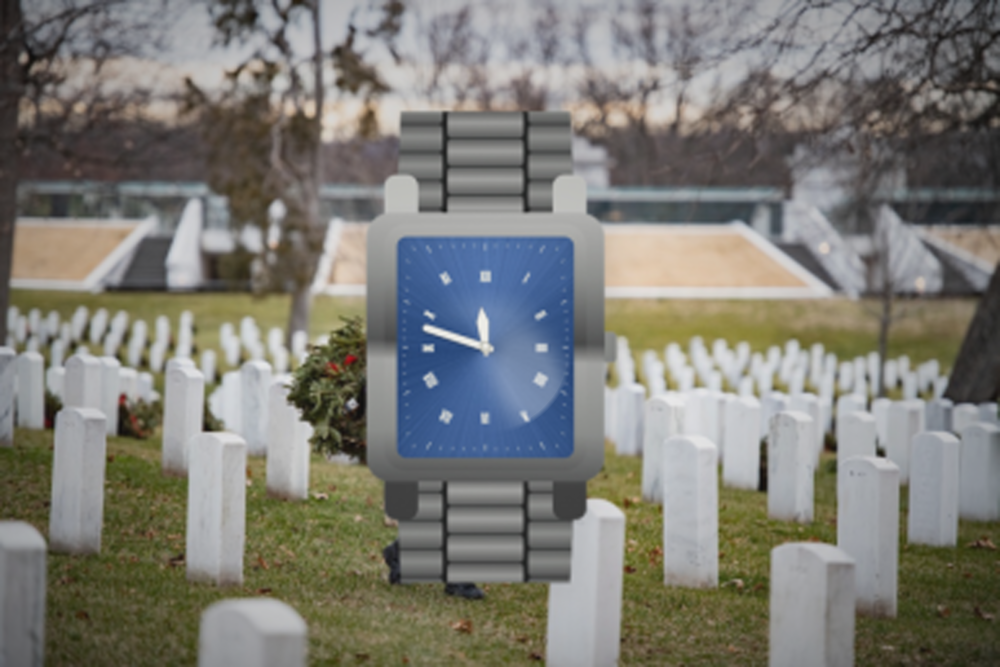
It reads 11,48
